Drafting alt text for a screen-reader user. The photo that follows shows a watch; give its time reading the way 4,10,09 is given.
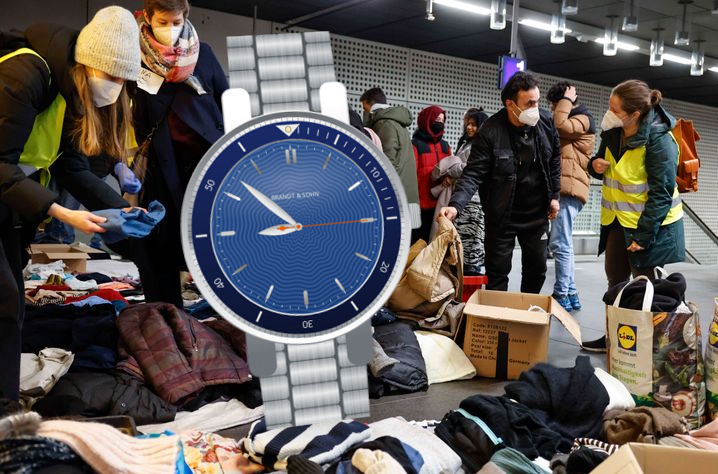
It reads 8,52,15
